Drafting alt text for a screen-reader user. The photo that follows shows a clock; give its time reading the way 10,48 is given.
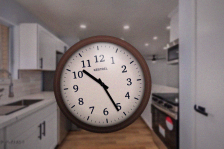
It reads 10,26
